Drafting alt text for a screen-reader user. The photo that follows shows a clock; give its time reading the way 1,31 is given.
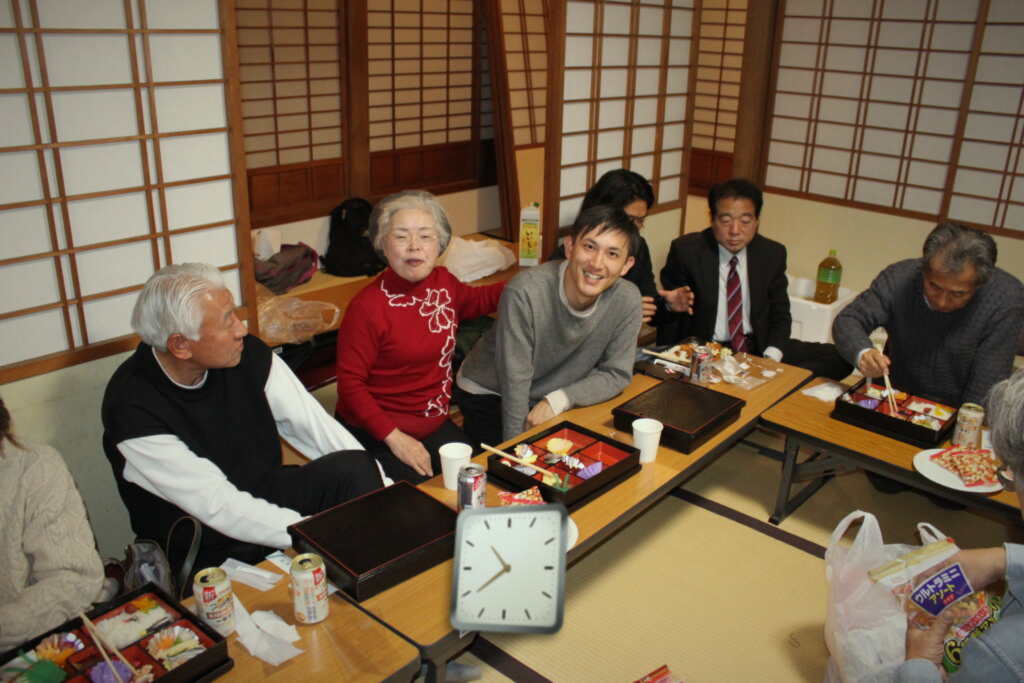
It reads 10,39
